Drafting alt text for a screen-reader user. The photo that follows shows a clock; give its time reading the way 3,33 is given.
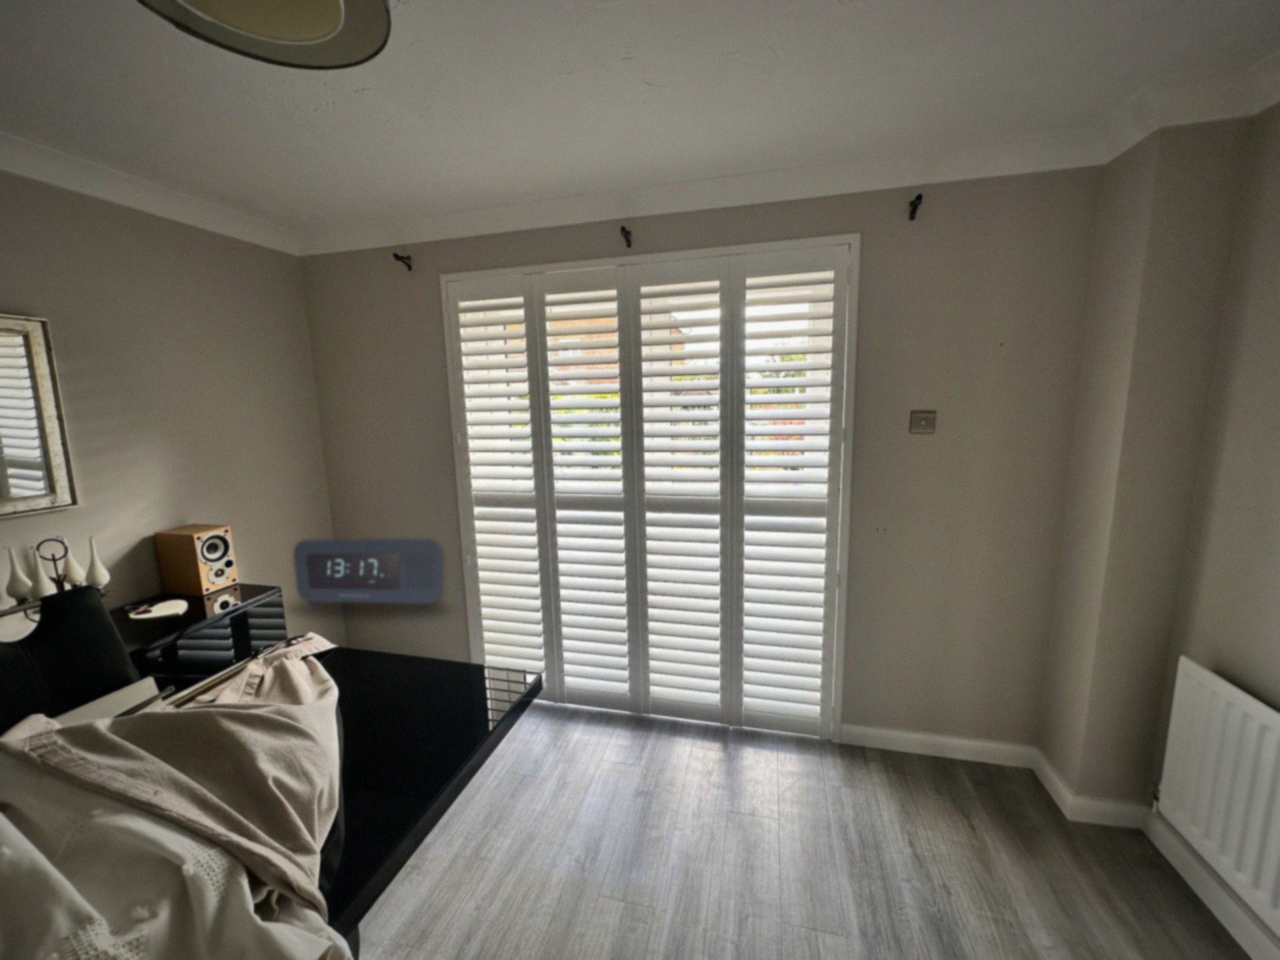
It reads 13,17
